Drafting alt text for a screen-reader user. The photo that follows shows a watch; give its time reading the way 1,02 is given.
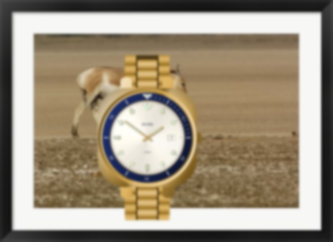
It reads 1,51
